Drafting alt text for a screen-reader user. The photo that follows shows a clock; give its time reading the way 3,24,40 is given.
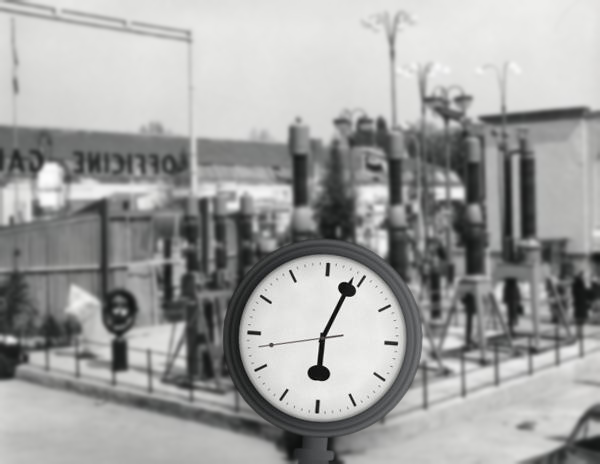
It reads 6,03,43
